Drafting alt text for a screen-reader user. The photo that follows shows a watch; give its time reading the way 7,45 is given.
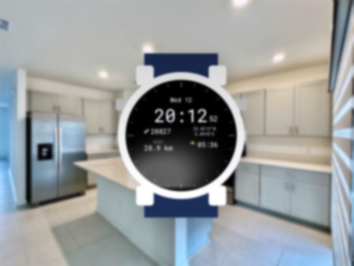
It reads 20,12
